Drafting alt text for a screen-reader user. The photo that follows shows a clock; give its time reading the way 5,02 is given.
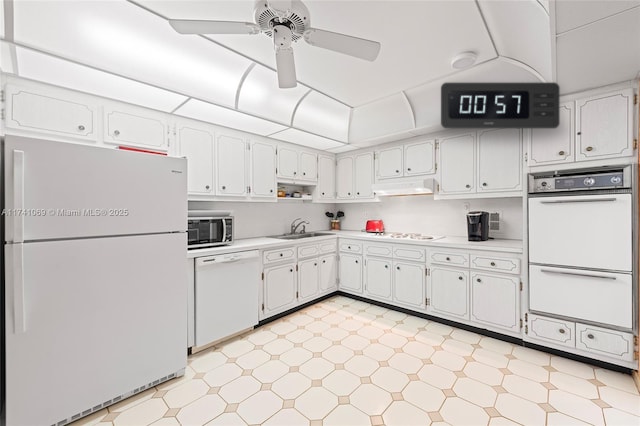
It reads 0,57
